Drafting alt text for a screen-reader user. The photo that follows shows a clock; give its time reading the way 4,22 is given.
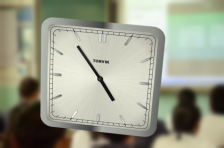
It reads 4,54
